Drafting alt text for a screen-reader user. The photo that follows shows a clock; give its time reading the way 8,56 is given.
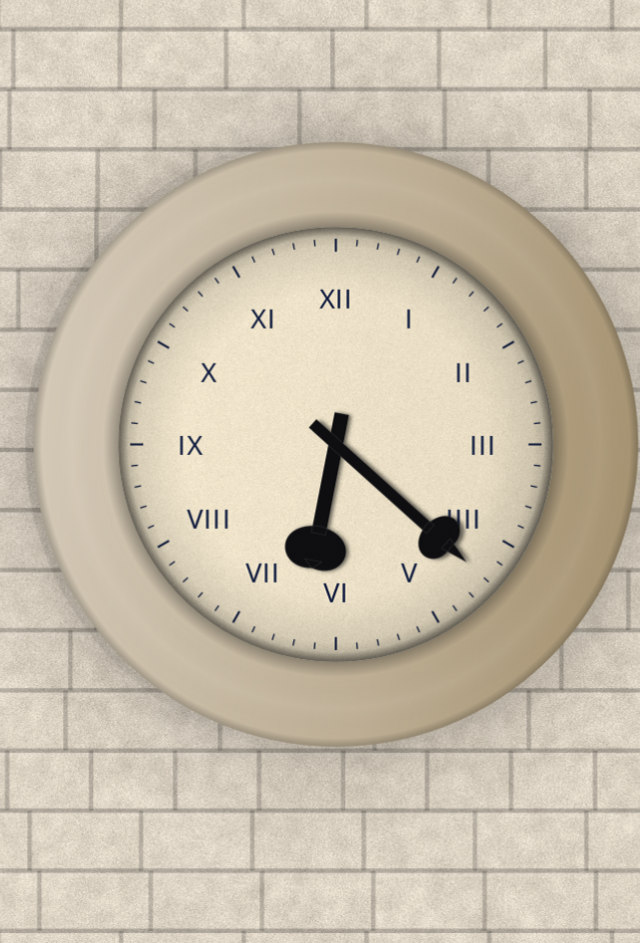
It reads 6,22
